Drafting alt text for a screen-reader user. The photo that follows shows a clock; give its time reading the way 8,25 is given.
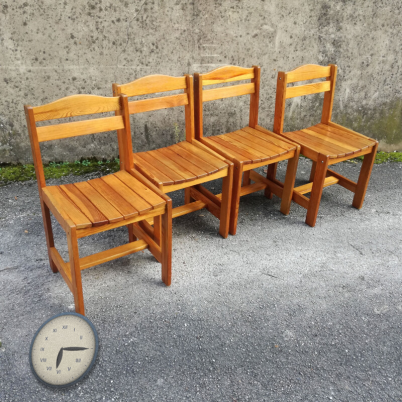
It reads 6,15
